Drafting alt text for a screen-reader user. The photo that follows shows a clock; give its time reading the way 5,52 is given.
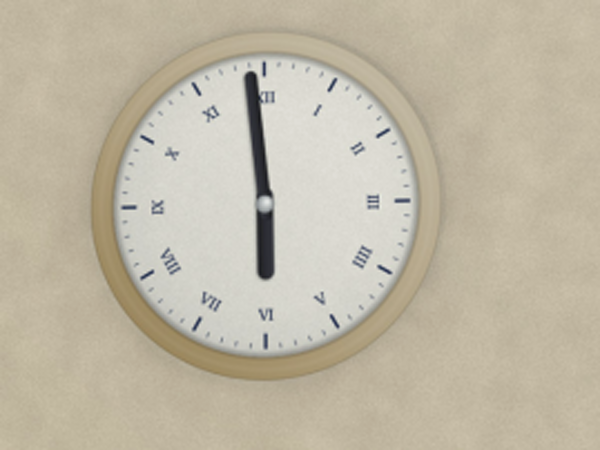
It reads 5,59
